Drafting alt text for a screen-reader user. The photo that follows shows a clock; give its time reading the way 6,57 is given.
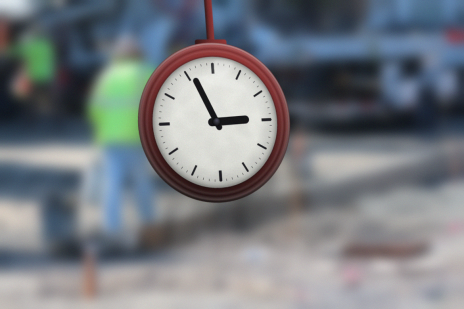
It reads 2,56
